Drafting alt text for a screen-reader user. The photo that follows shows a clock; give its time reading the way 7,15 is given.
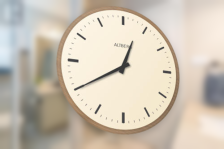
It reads 12,40
